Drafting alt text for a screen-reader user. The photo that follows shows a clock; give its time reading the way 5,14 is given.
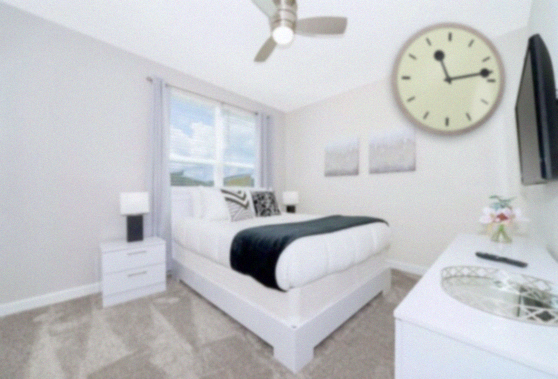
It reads 11,13
